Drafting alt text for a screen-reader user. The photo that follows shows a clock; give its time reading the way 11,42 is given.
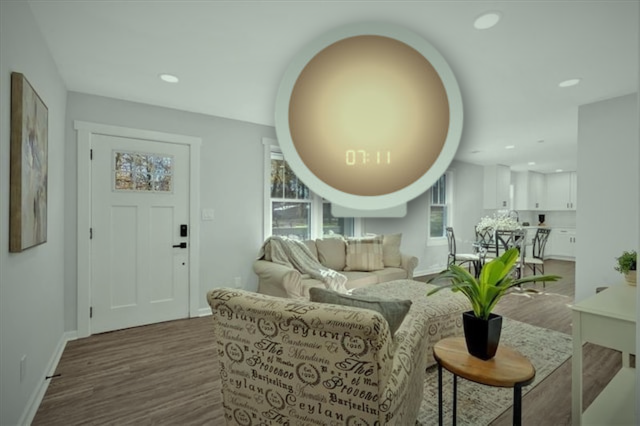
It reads 7,11
